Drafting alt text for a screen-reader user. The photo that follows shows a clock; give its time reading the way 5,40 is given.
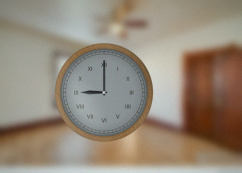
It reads 9,00
